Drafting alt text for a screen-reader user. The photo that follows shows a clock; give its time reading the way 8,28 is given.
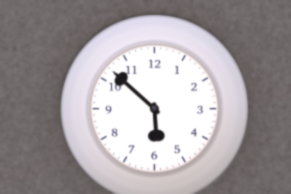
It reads 5,52
